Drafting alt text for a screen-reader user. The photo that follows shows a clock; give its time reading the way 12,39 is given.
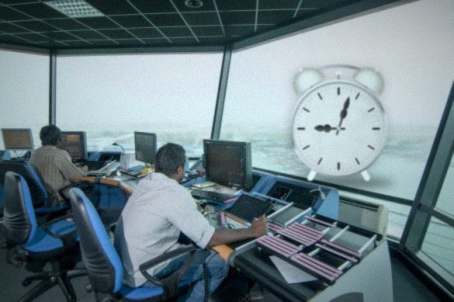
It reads 9,03
